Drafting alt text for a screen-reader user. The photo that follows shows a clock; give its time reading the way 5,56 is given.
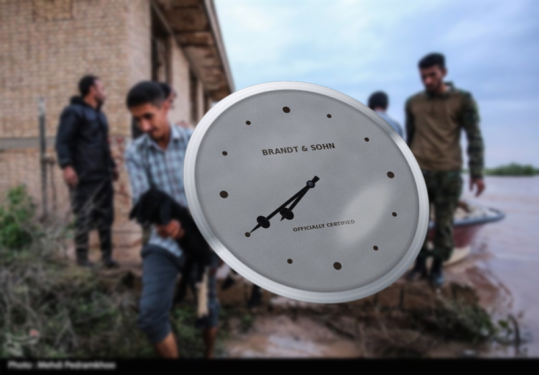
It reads 7,40
